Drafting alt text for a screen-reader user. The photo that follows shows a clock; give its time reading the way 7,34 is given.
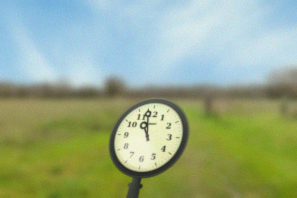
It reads 10,58
